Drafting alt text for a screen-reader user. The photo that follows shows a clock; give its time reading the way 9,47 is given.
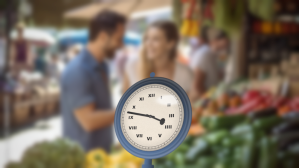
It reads 3,47
